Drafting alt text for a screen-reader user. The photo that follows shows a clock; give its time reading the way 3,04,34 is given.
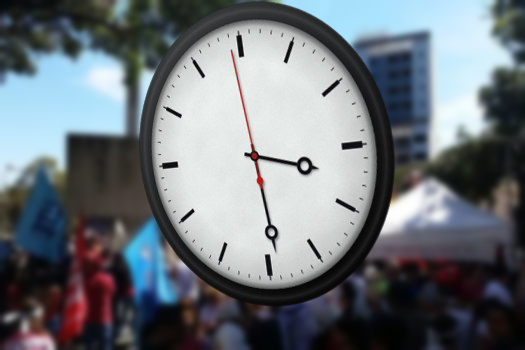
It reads 3,28,59
